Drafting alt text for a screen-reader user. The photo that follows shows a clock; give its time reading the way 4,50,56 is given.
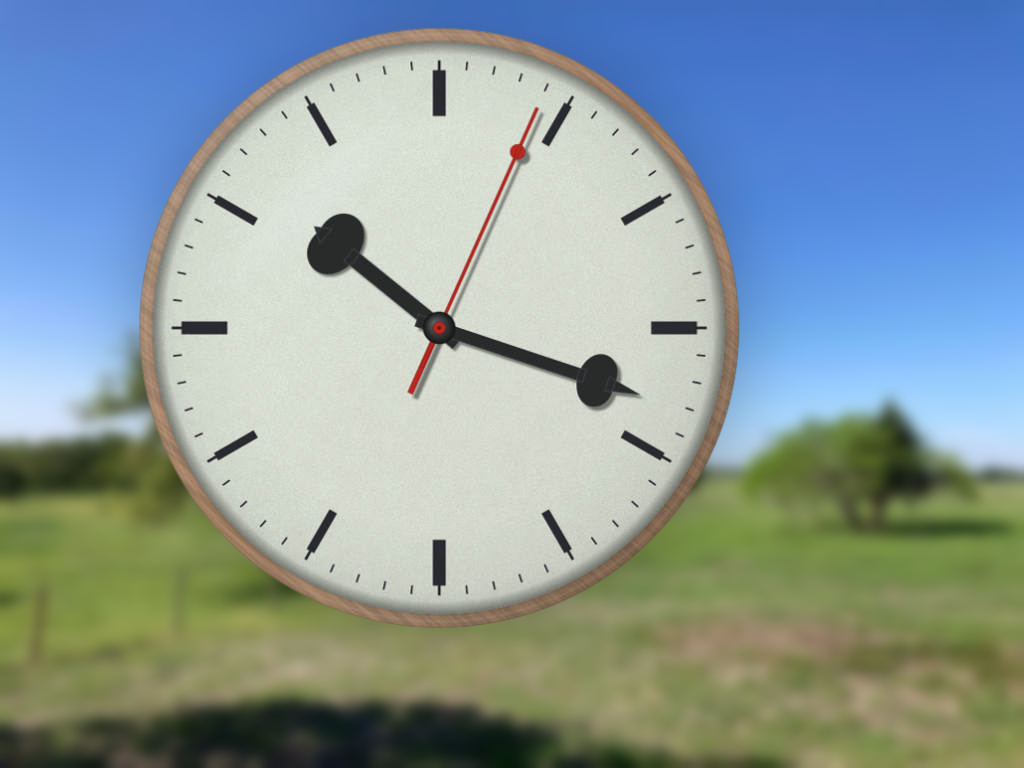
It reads 10,18,04
